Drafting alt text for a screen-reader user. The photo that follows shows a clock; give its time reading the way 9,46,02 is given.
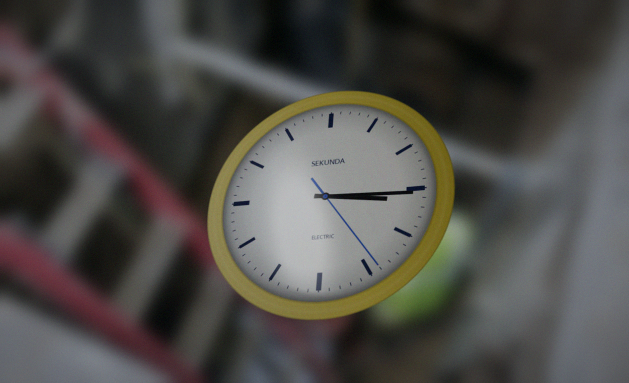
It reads 3,15,24
